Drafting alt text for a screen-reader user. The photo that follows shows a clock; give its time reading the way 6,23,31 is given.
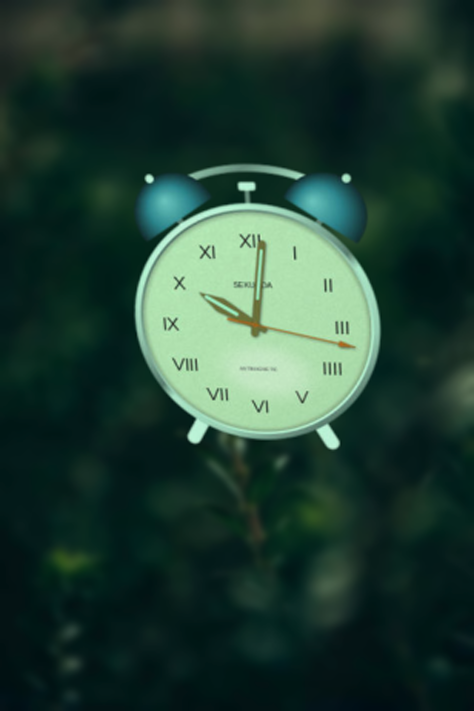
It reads 10,01,17
